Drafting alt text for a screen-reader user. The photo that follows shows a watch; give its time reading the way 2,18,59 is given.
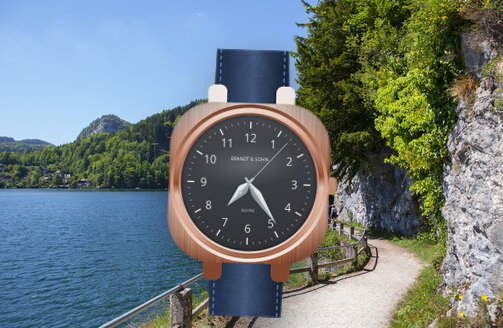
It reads 7,24,07
